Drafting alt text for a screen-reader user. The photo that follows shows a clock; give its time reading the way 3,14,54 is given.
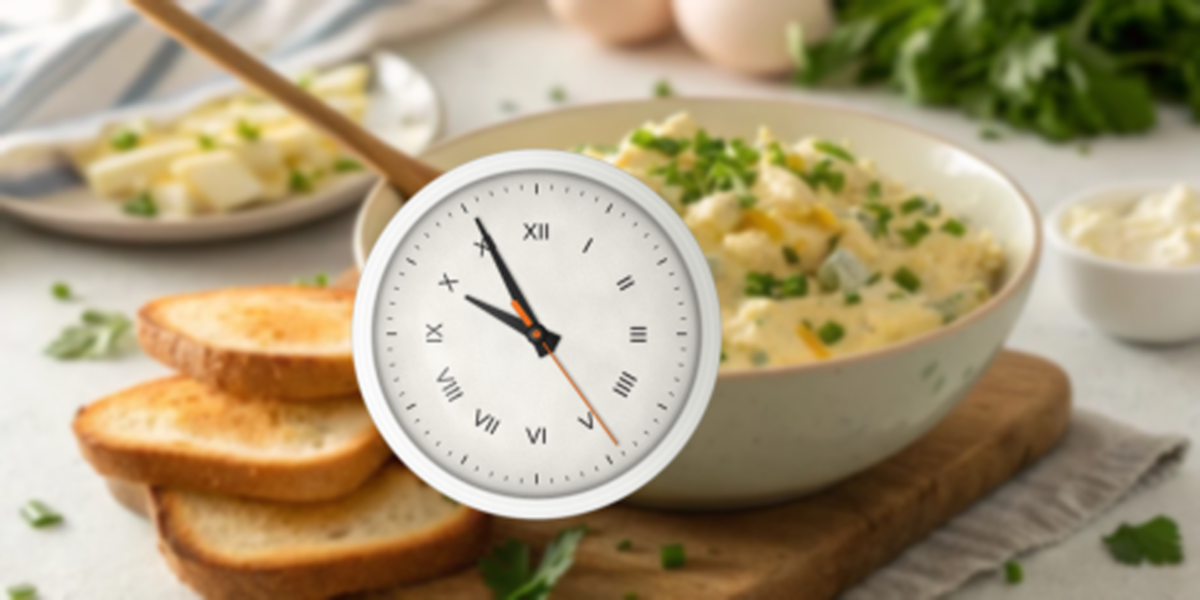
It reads 9,55,24
